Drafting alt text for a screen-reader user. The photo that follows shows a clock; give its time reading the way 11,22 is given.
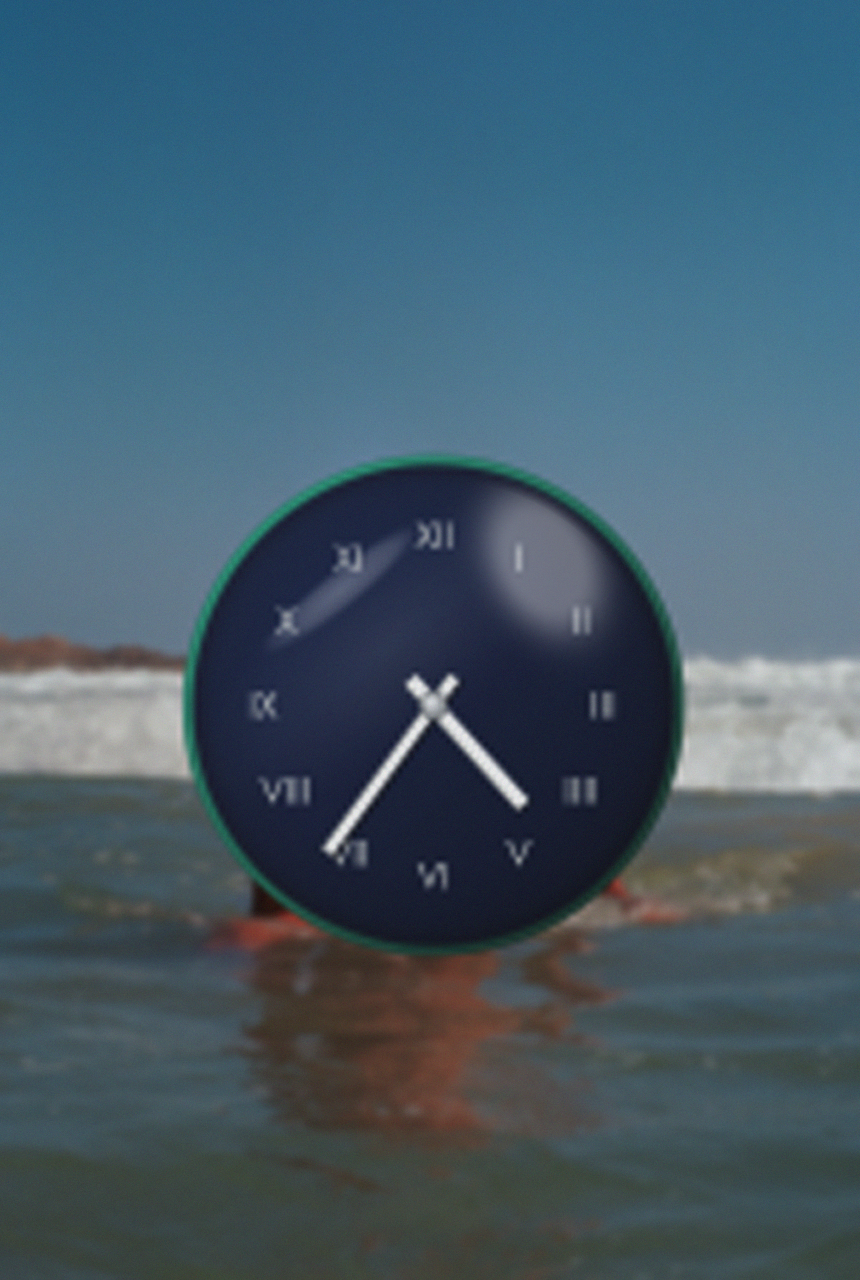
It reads 4,36
